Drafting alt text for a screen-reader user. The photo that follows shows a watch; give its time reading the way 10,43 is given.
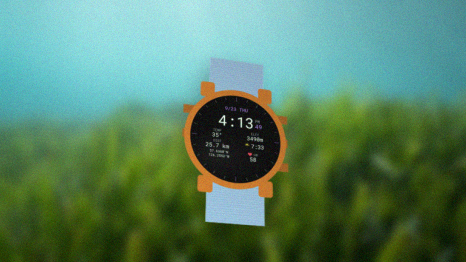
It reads 4,13
